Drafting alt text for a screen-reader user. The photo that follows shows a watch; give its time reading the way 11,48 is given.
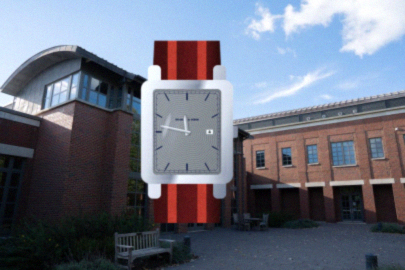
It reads 11,47
